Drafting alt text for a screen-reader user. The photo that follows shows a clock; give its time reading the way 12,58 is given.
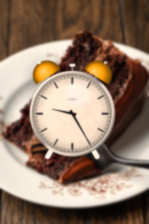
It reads 9,25
